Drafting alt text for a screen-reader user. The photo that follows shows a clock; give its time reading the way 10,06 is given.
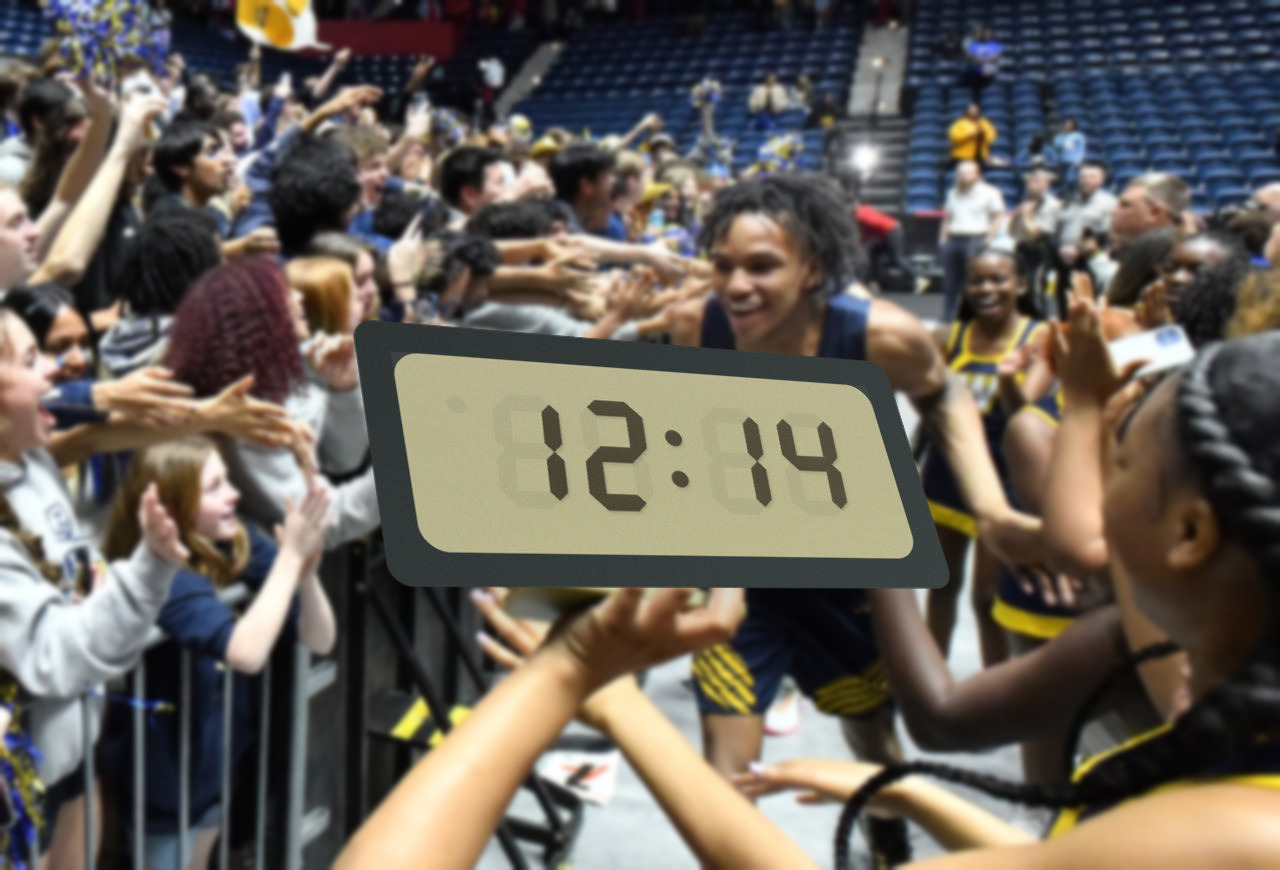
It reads 12,14
